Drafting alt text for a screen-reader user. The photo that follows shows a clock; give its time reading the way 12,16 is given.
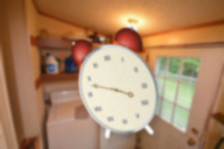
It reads 3,48
